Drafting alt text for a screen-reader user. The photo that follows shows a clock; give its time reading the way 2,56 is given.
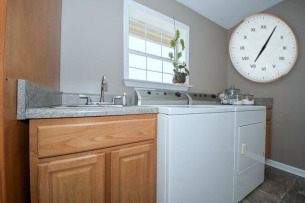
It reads 7,05
